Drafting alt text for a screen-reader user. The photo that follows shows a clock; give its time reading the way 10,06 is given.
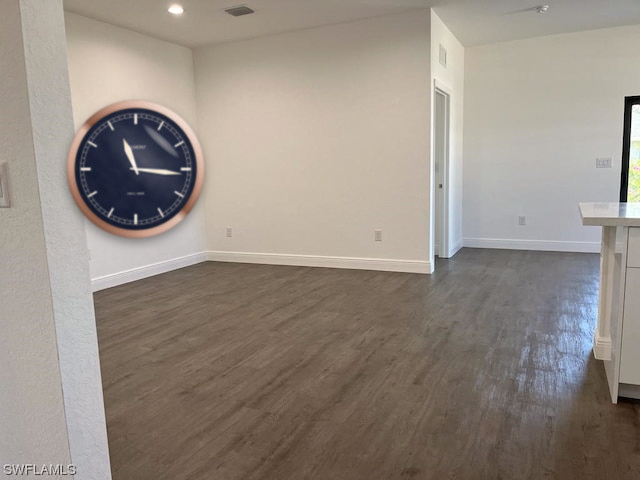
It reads 11,16
